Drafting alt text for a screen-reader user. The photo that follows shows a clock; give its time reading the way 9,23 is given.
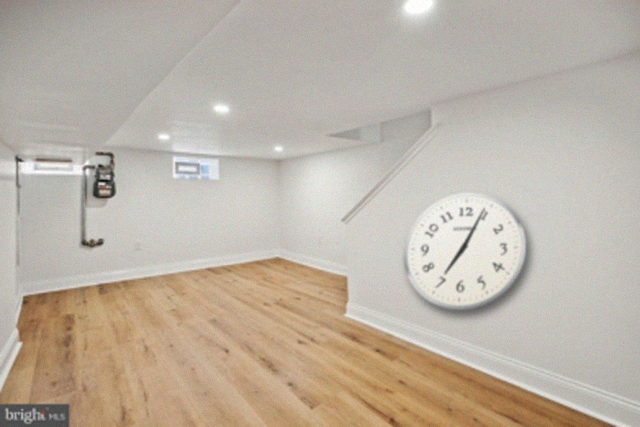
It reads 7,04
